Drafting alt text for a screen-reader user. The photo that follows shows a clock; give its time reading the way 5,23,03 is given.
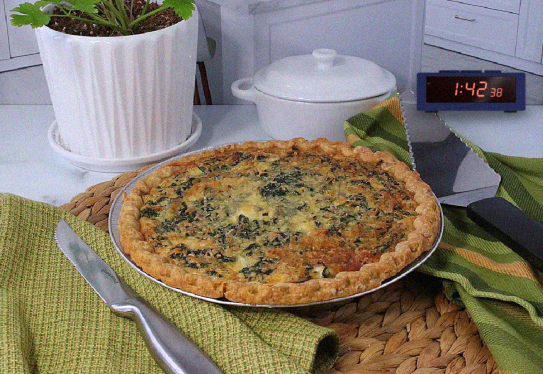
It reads 1,42,38
